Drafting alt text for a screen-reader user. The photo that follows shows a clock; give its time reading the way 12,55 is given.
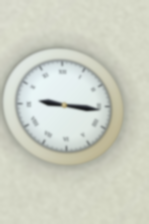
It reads 9,16
